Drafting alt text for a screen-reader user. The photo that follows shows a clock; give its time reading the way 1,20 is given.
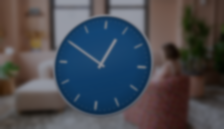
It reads 12,50
